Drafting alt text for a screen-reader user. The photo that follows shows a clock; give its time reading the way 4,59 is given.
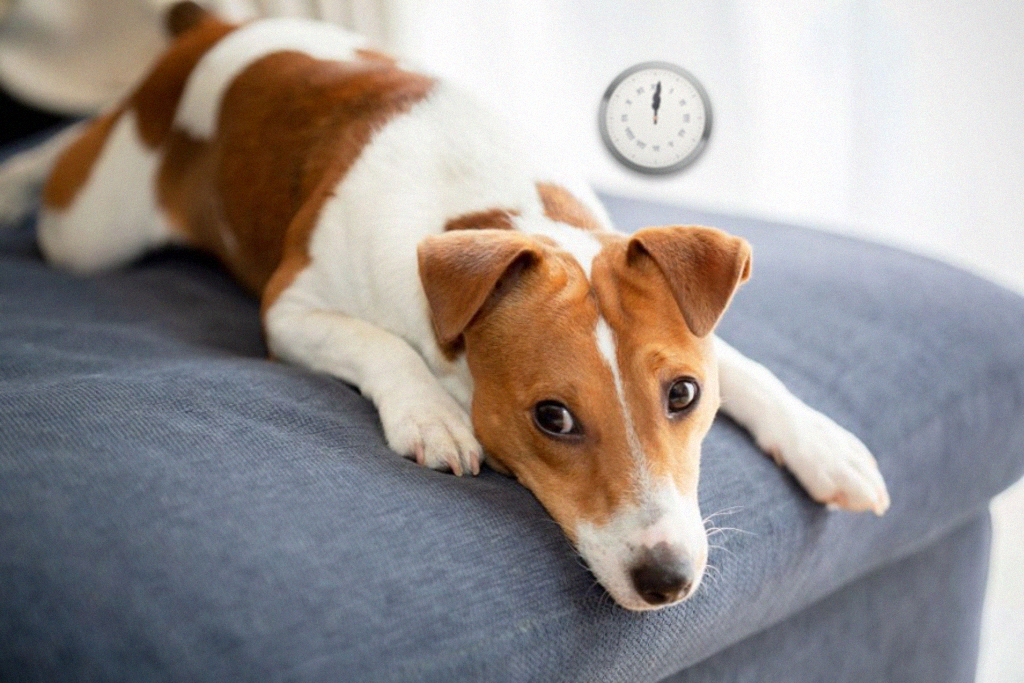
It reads 12,01
